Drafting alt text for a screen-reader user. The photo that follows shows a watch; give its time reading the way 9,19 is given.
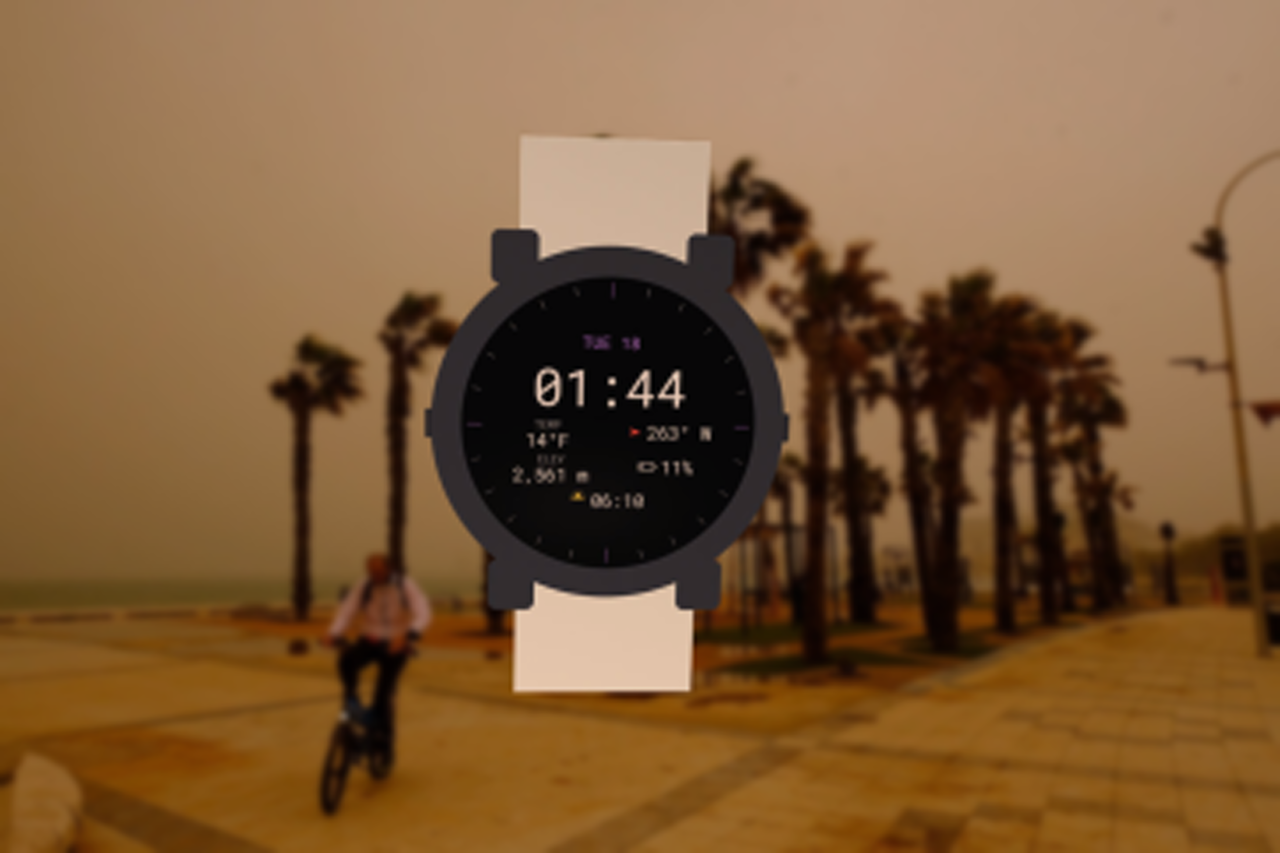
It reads 1,44
